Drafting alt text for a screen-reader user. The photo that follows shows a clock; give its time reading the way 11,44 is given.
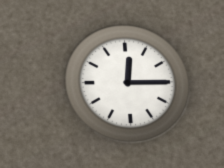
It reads 12,15
